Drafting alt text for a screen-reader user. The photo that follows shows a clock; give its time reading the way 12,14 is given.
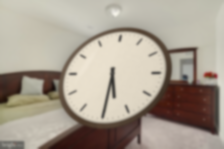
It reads 5,30
